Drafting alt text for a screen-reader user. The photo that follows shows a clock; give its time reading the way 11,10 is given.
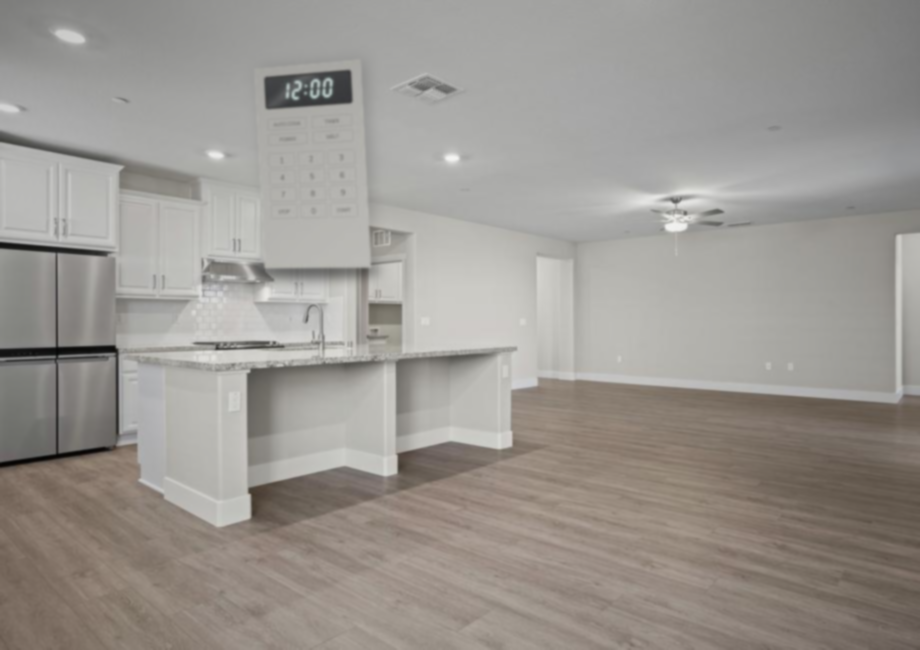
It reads 12,00
